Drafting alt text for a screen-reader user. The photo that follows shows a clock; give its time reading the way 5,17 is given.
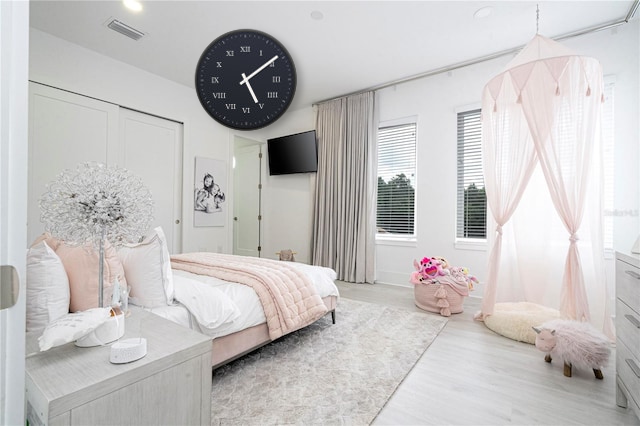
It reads 5,09
